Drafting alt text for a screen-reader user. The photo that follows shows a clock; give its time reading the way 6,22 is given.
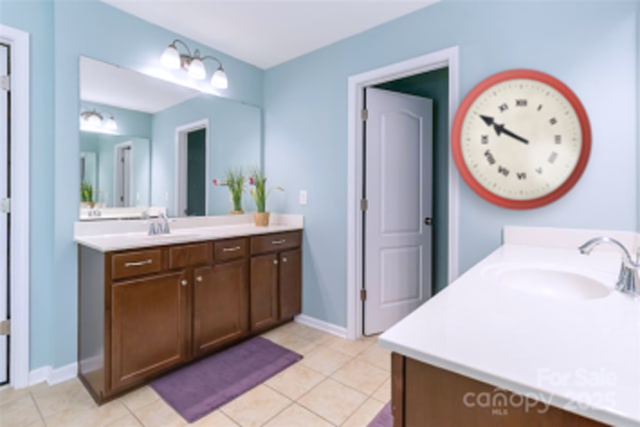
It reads 9,50
